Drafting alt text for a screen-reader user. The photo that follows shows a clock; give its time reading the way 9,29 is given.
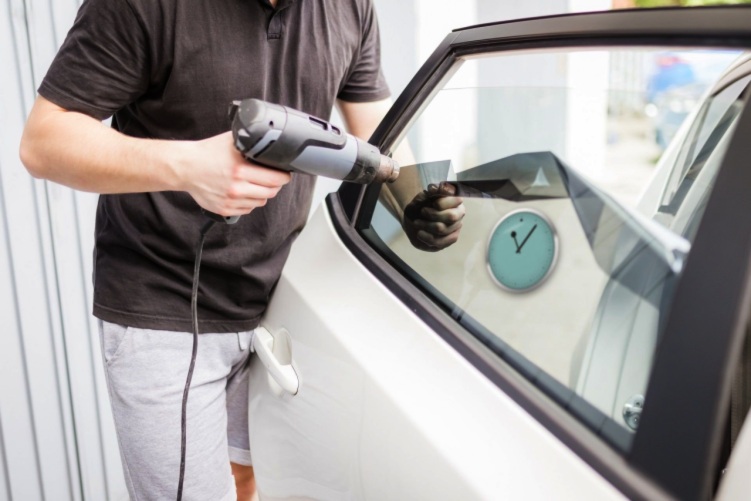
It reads 11,06
